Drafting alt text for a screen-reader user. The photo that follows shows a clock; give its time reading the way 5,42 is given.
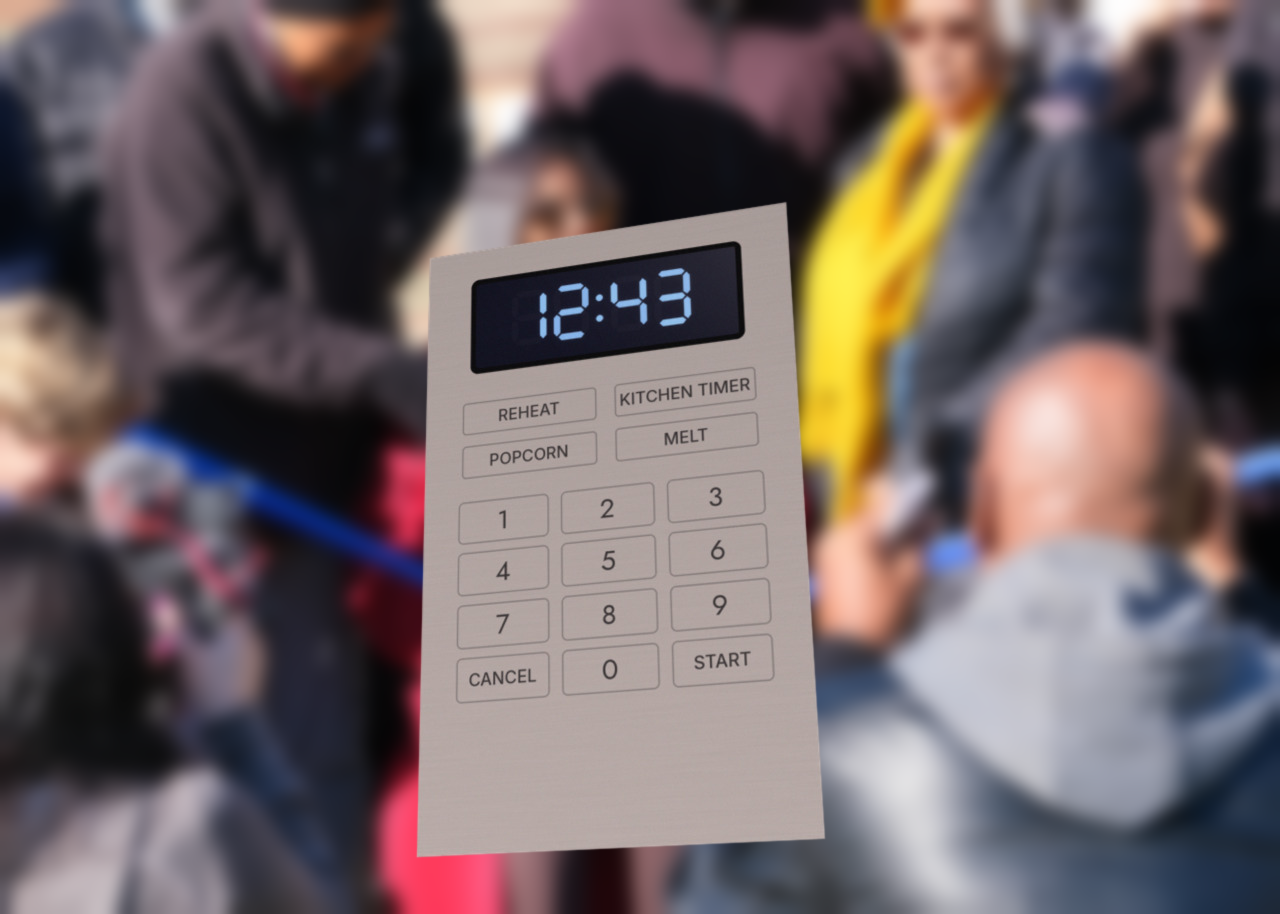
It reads 12,43
